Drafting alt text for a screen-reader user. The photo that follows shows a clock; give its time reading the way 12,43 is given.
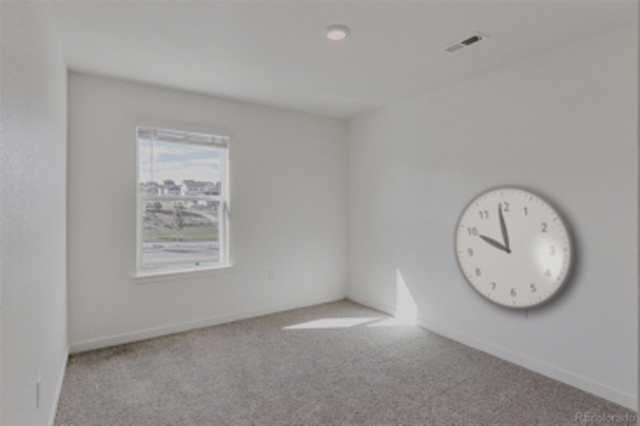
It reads 9,59
